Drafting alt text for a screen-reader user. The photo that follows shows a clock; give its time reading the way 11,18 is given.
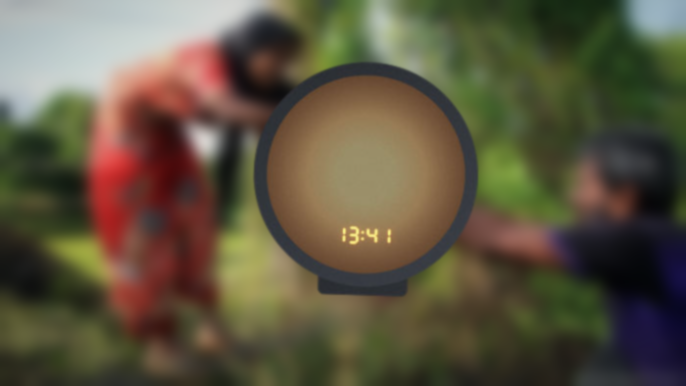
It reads 13,41
